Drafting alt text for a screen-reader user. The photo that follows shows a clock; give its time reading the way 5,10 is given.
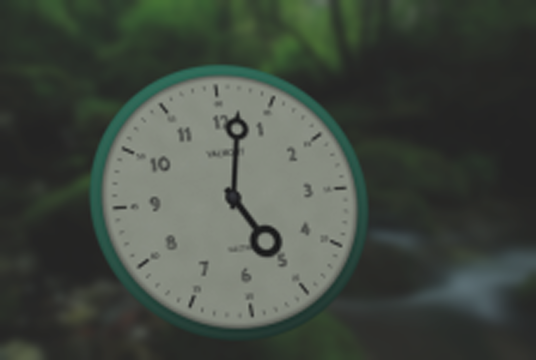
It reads 5,02
